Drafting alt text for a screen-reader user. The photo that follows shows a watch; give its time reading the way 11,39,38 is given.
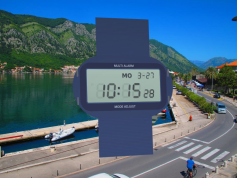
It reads 10,15,28
